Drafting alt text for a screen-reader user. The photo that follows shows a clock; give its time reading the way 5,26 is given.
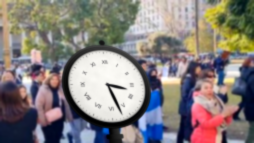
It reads 3,27
